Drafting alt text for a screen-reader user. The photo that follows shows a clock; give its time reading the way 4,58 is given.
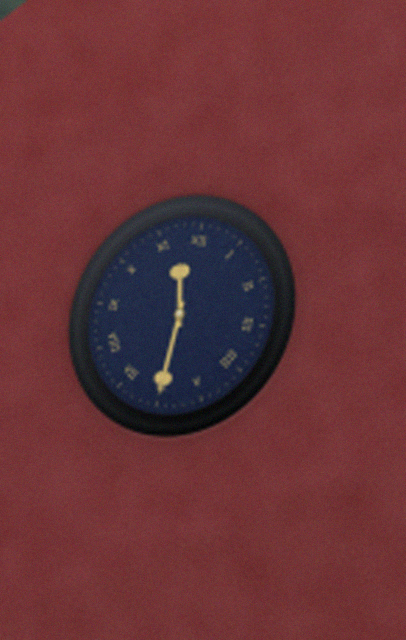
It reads 11,30
